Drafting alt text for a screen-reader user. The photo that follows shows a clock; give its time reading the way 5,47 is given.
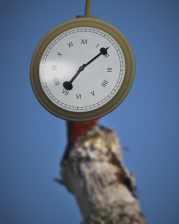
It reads 7,08
